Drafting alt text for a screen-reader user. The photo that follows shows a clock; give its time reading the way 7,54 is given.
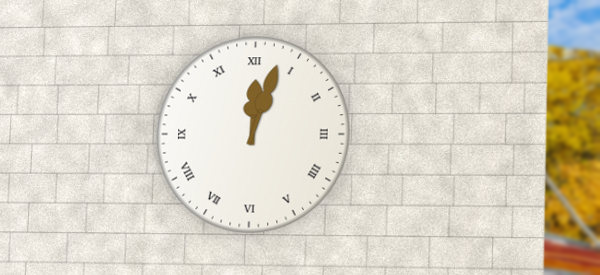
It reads 12,03
